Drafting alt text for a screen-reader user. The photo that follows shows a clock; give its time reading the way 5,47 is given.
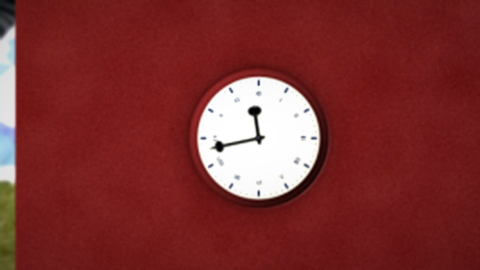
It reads 11,43
